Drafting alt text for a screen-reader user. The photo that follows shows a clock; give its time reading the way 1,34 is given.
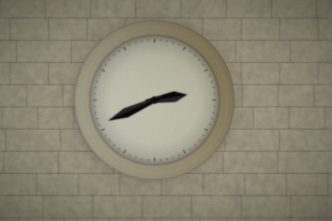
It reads 2,41
